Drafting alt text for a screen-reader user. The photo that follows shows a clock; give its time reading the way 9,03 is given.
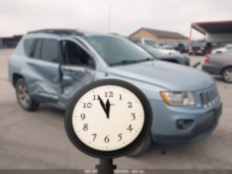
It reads 11,56
